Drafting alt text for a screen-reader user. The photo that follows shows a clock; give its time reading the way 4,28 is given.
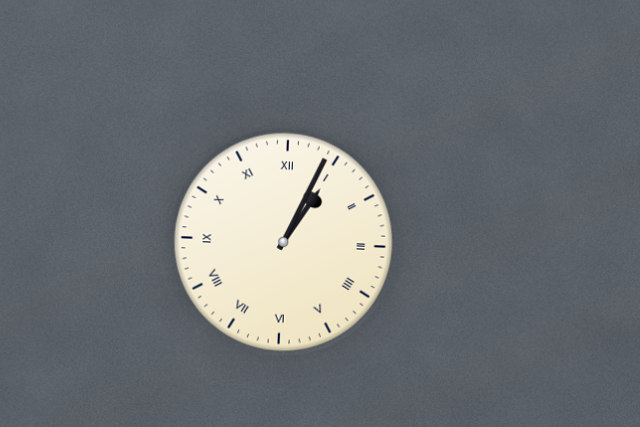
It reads 1,04
